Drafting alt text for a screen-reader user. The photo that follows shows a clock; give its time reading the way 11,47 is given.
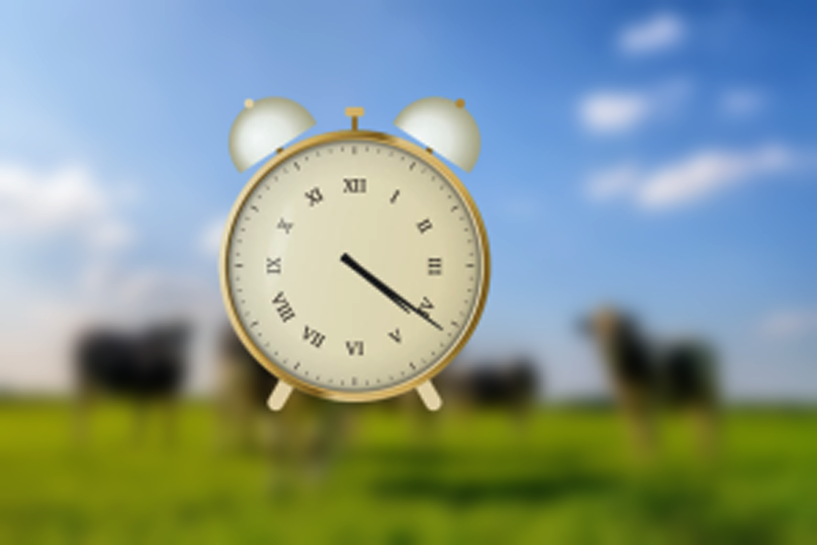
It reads 4,21
